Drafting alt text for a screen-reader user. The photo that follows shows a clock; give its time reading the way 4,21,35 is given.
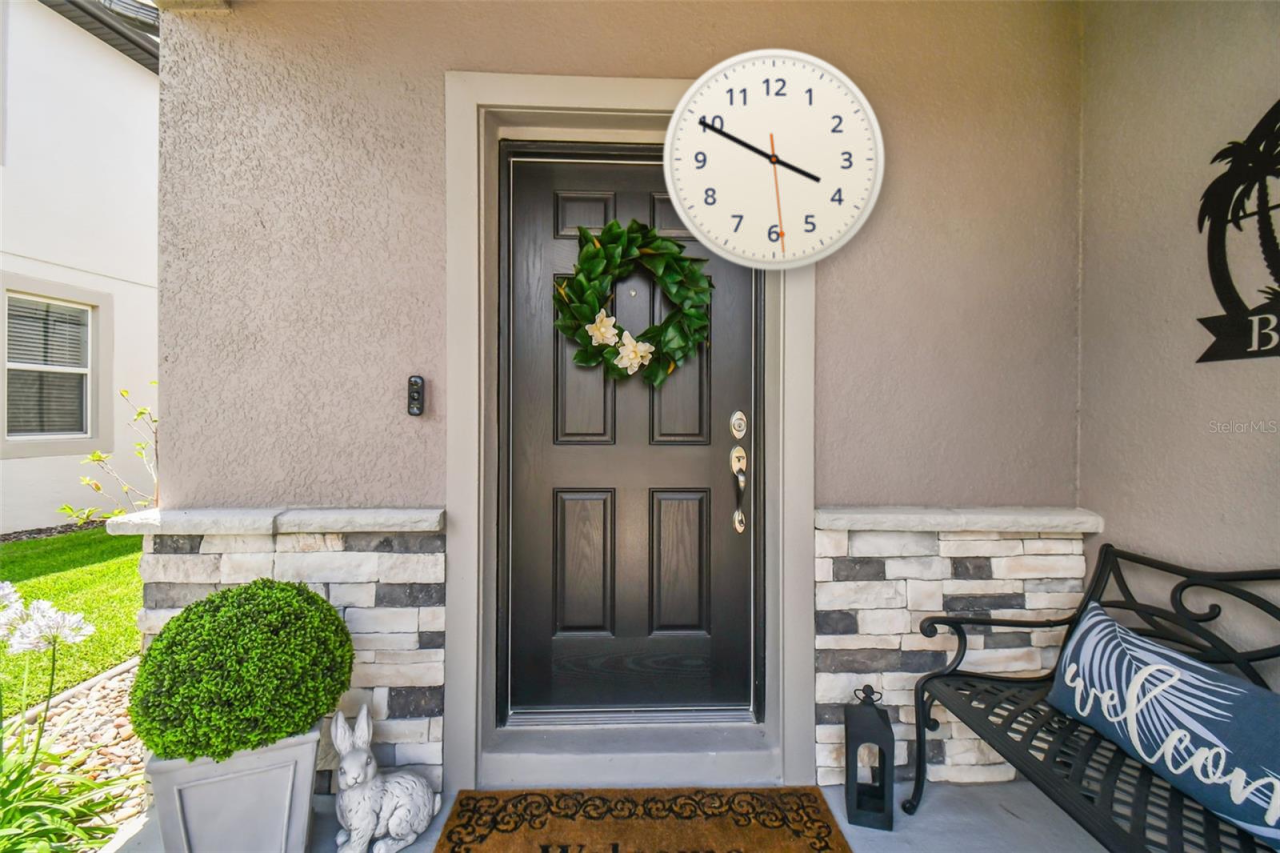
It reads 3,49,29
